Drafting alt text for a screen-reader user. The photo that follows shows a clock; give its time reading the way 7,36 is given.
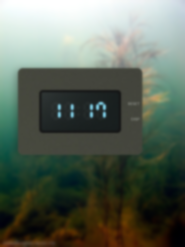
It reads 11,17
